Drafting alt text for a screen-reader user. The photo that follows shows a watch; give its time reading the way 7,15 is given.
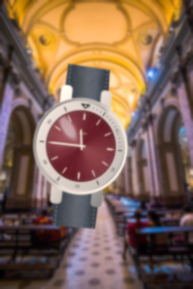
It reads 11,45
